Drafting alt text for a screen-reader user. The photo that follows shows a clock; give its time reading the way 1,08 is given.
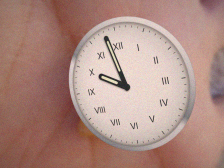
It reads 9,58
